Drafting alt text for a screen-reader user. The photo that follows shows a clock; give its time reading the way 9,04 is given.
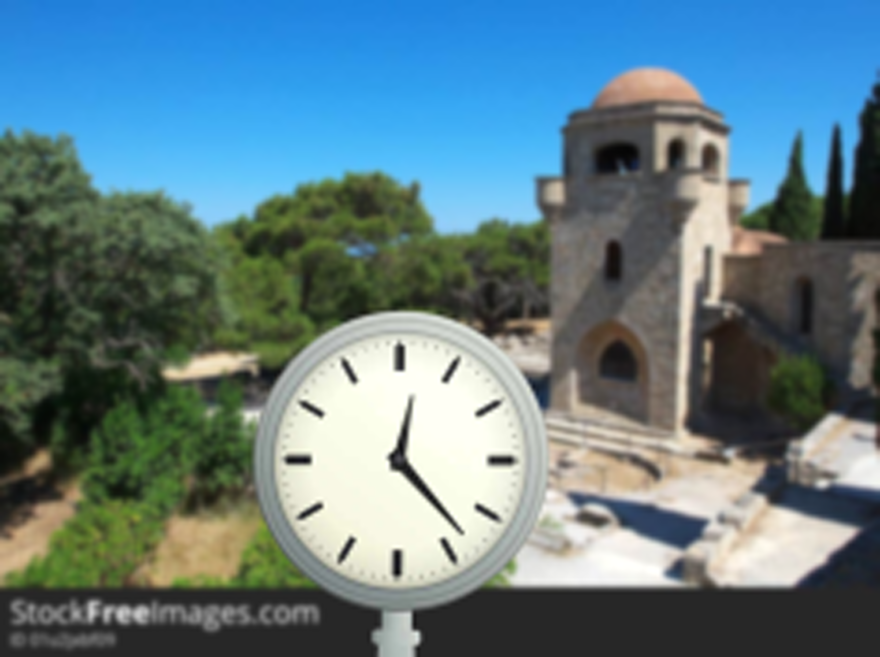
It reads 12,23
